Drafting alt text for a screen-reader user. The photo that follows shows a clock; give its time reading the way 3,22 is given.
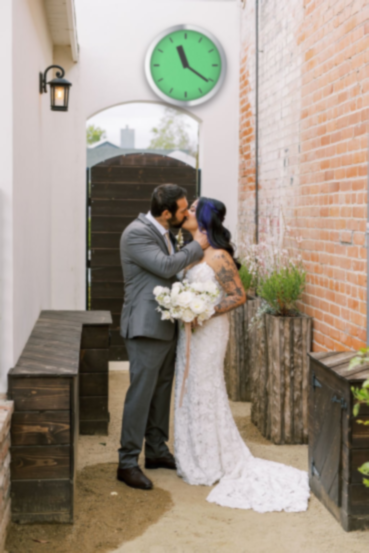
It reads 11,21
